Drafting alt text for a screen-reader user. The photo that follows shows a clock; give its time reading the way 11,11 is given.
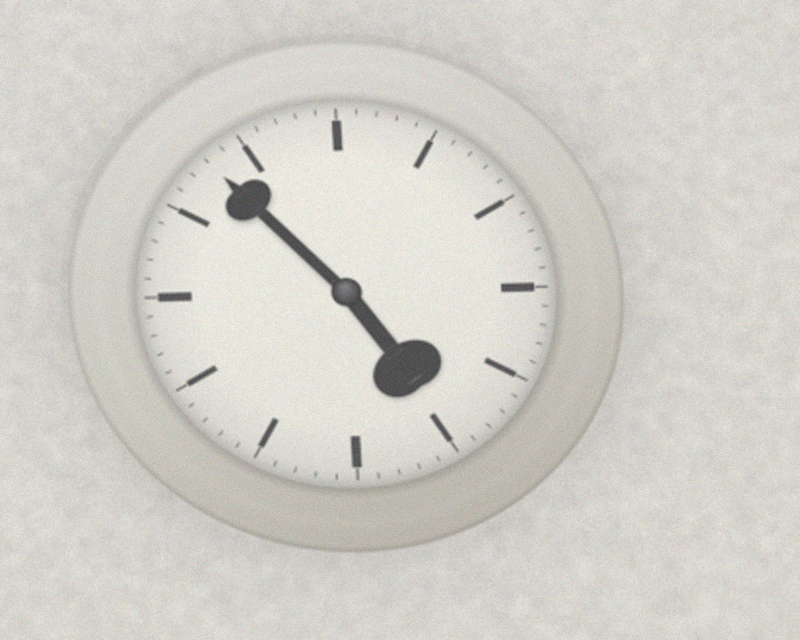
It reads 4,53
